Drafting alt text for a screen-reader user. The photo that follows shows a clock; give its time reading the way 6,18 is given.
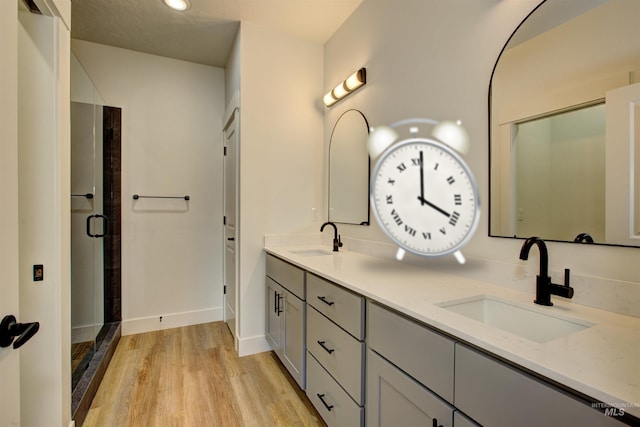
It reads 4,01
